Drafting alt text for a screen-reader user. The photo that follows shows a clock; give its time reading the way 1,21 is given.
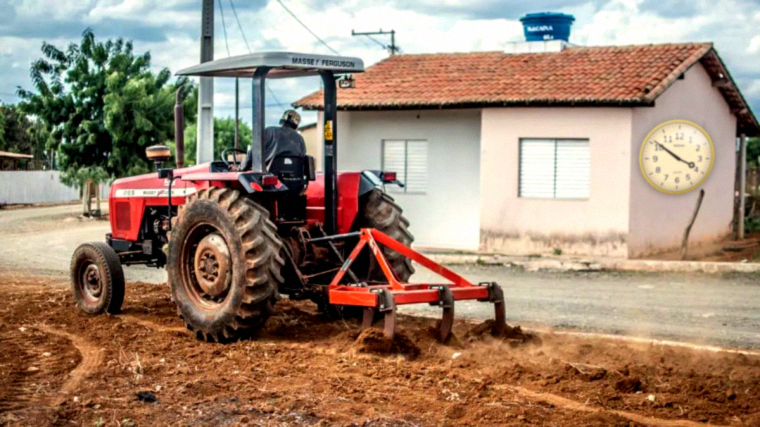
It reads 3,51
